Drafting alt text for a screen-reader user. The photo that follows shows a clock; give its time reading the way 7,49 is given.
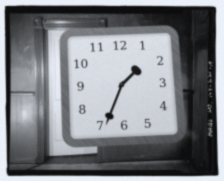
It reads 1,34
